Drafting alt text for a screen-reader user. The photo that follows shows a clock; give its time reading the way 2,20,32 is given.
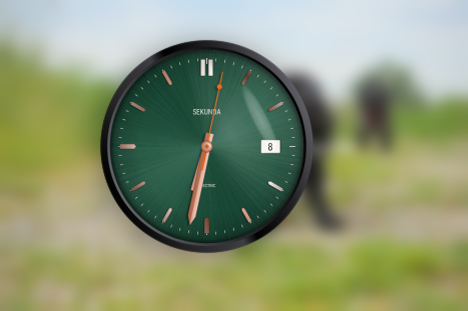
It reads 6,32,02
